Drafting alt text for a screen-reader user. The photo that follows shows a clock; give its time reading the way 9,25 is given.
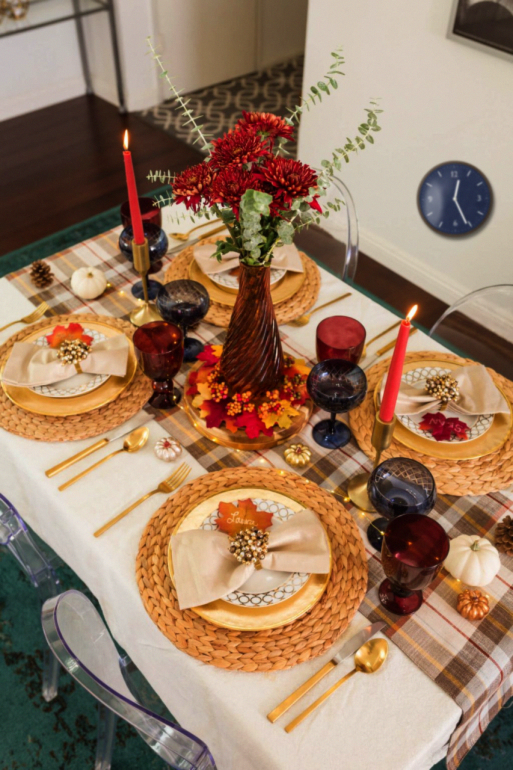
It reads 12,26
